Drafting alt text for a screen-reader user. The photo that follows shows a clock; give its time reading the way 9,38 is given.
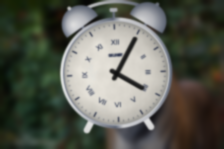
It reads 4,05
